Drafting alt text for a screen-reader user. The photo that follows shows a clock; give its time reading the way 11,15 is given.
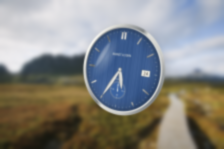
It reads 5,35
